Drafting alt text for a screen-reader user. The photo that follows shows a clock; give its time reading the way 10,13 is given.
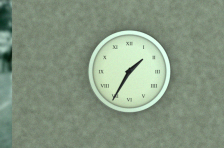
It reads 1,35
